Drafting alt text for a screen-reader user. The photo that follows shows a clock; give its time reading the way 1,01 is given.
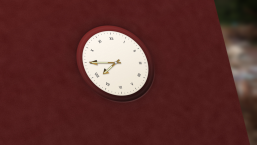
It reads 7,45
